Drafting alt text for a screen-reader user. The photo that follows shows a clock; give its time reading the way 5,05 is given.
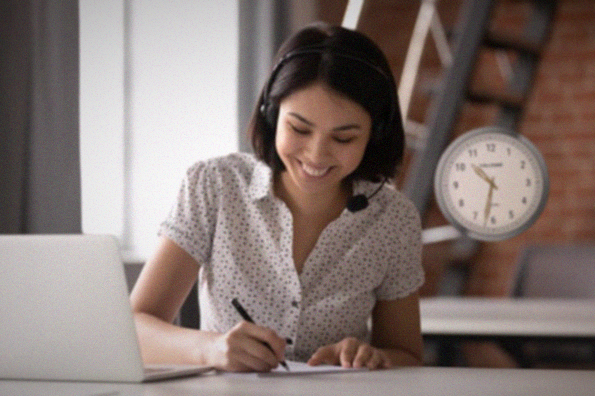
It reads 10,32
